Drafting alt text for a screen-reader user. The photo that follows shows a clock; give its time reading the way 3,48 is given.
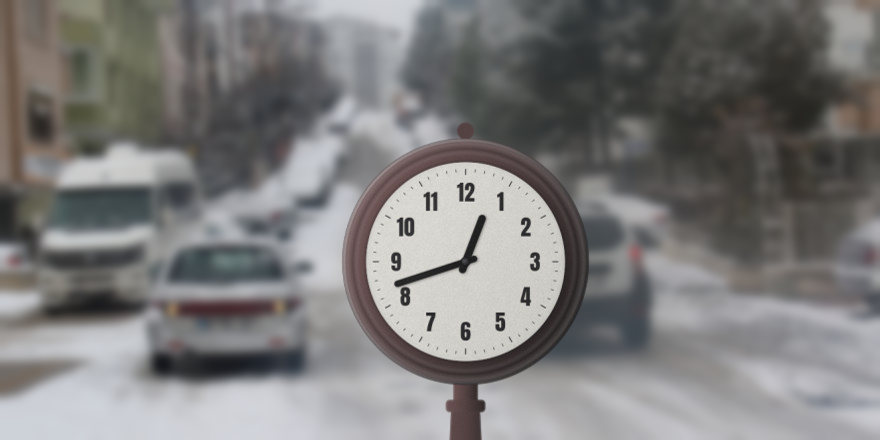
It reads 12,42
